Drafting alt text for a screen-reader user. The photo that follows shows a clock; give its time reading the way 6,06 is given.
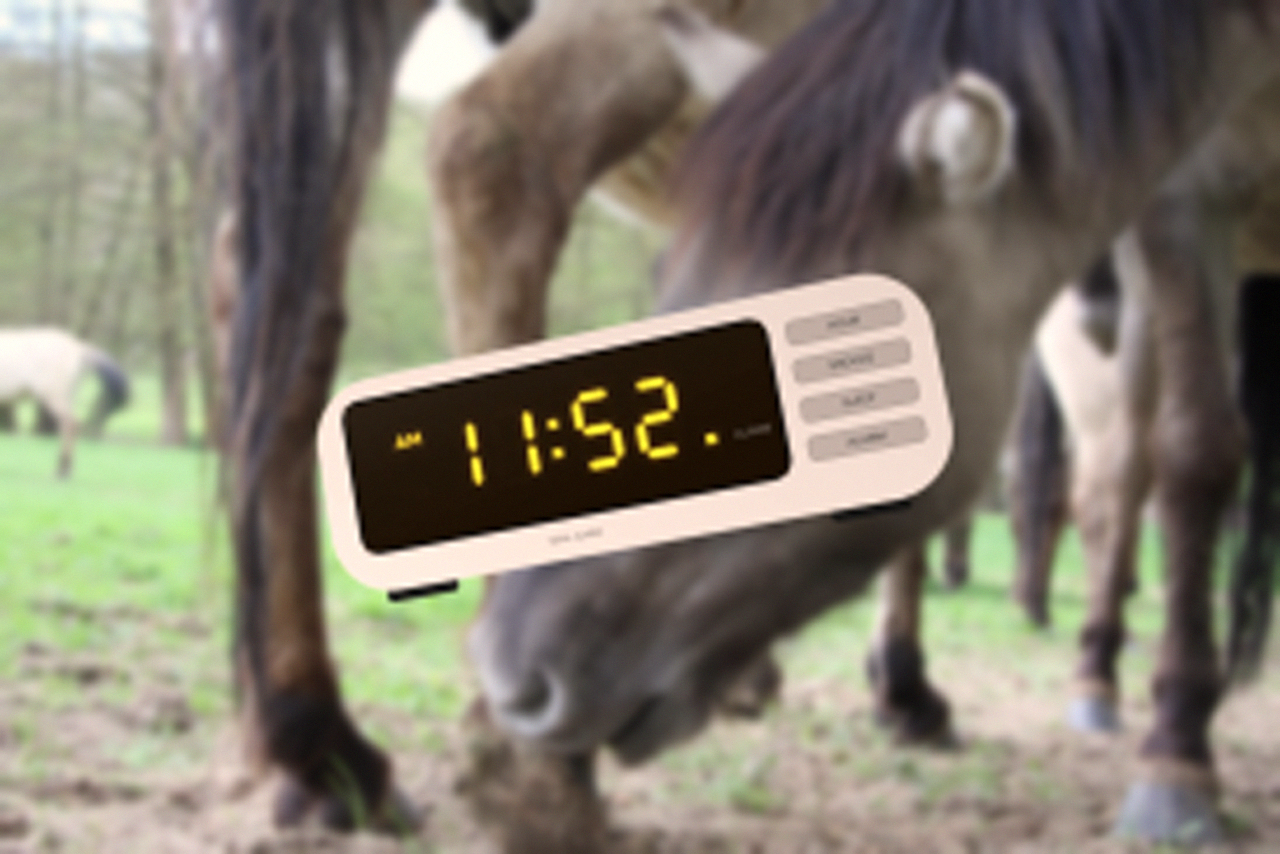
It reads 11,52
